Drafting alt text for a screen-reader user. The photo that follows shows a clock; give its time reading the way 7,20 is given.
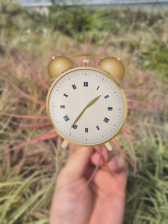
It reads 1,36
